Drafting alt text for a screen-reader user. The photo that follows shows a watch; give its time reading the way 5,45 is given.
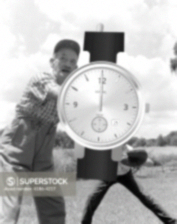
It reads 12,00
